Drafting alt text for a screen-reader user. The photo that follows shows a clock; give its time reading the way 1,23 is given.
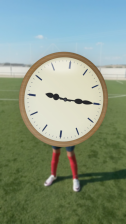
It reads 9,15
